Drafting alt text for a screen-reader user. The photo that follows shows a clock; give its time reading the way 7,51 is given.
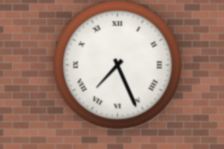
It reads 7,26
